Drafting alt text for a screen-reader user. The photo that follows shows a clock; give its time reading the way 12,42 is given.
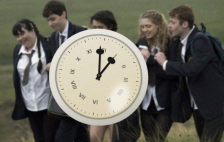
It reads 12,59
